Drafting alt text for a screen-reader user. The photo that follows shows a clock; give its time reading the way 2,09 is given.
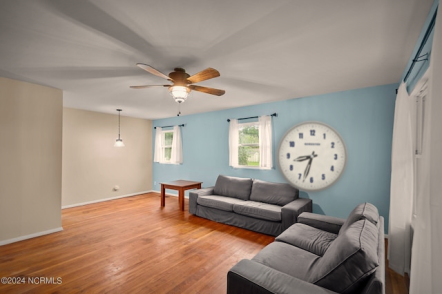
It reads 8,33
